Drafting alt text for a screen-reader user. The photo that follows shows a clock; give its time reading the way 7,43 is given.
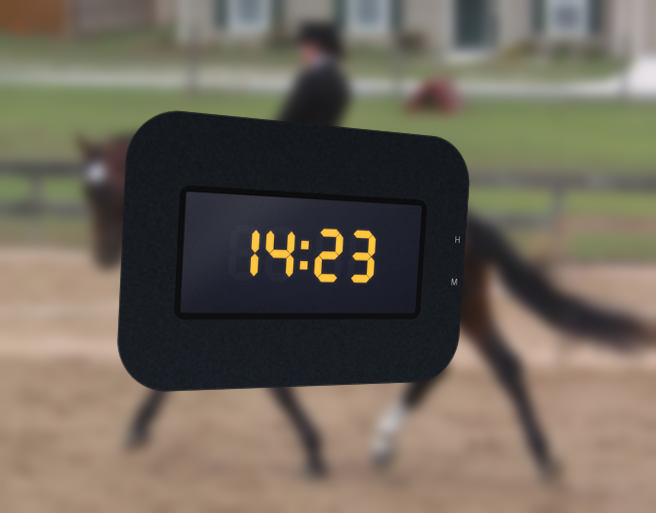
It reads 14,23
